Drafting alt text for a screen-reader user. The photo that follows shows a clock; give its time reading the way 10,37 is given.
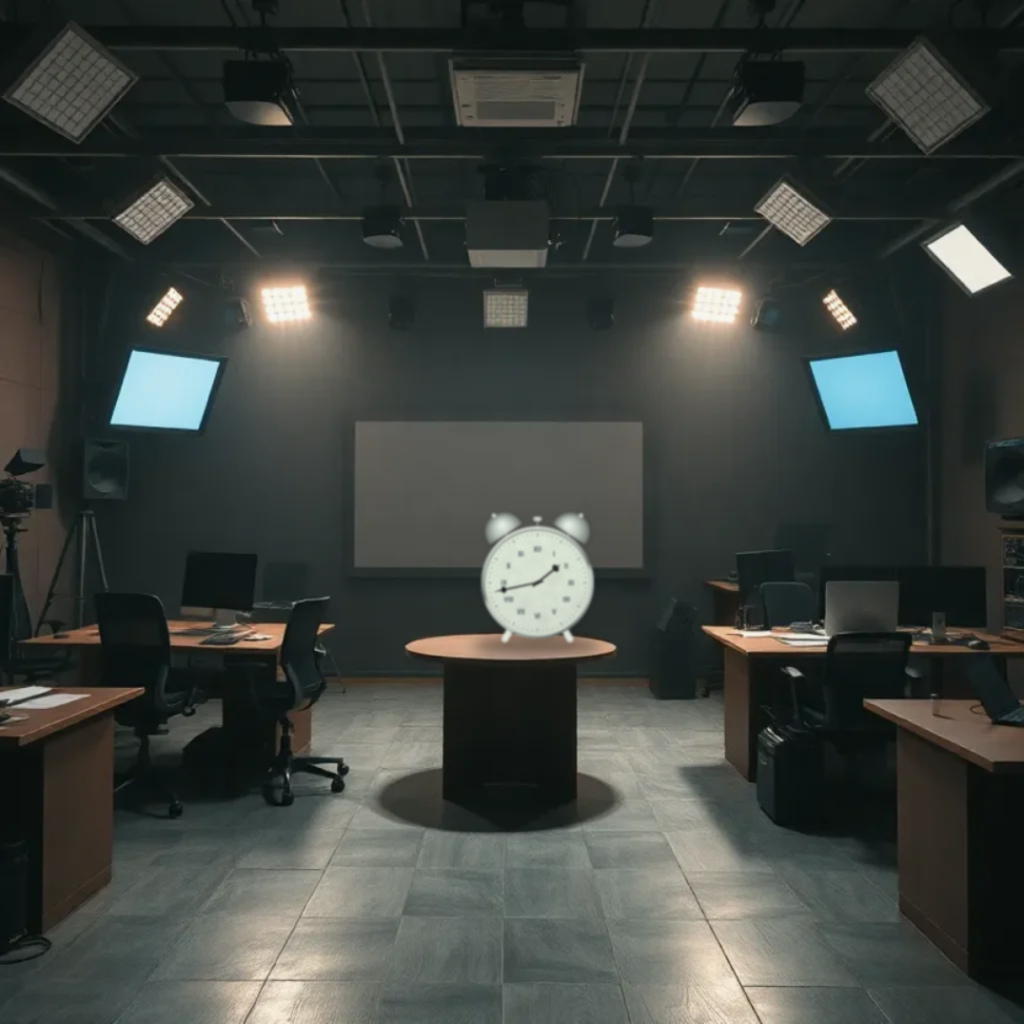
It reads 1,43
